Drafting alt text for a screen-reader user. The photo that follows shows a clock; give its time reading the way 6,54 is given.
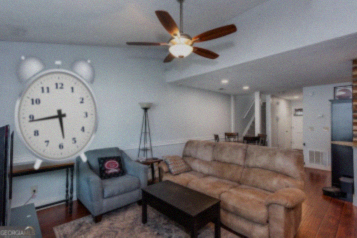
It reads 5,44
